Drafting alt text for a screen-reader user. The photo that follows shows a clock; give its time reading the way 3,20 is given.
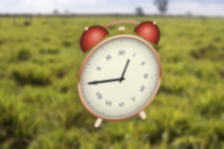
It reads 12,45
